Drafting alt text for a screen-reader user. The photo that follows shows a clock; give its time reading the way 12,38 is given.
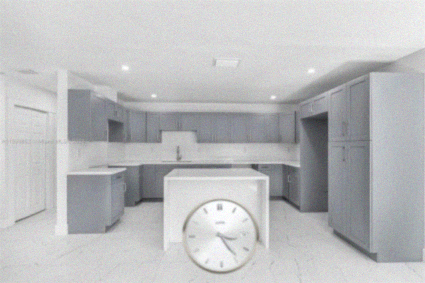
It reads 3,24
